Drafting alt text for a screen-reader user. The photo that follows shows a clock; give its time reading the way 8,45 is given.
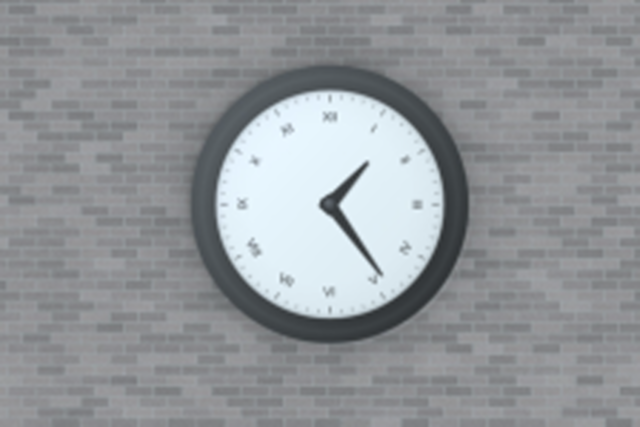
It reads 1,24
